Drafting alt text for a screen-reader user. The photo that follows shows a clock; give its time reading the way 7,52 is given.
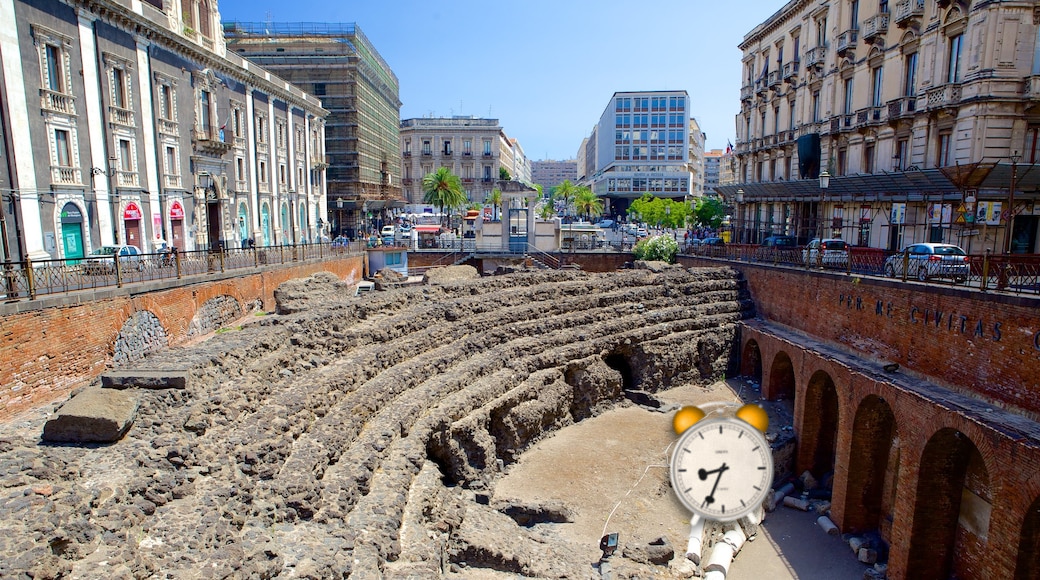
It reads 8,34
